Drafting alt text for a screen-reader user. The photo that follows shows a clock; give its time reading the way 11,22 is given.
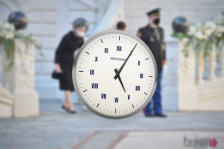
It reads 5,05
